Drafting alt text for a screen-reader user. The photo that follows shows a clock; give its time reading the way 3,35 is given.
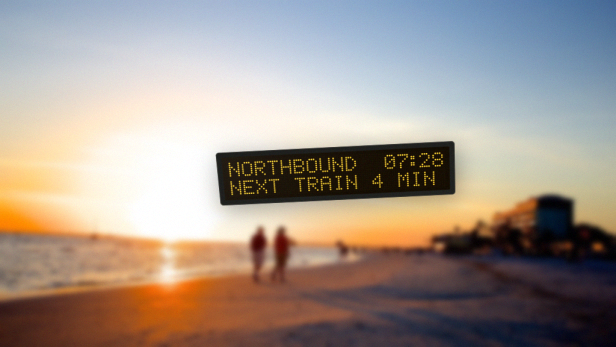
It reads 7,28
